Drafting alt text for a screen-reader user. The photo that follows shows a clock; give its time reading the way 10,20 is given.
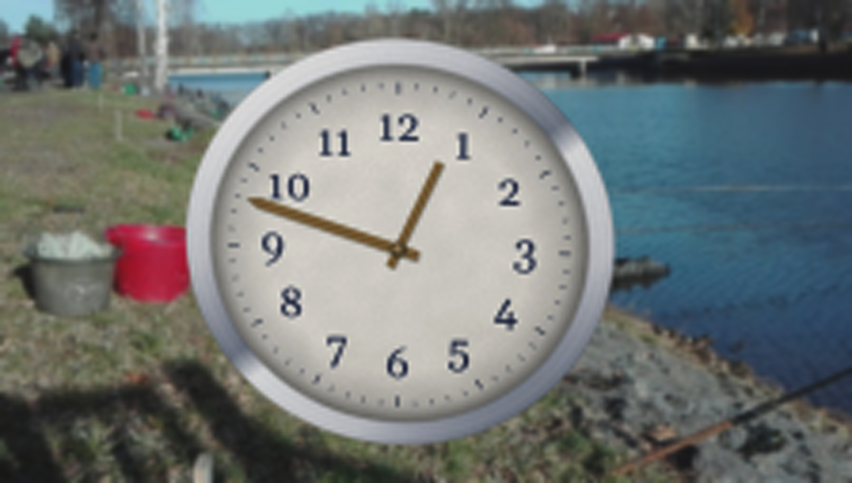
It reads 12,48
